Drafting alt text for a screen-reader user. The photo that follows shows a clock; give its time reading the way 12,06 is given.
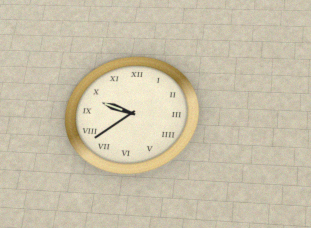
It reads 9,38
